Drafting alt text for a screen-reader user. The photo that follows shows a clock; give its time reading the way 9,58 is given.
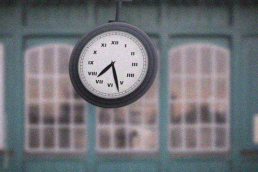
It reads 7,27
